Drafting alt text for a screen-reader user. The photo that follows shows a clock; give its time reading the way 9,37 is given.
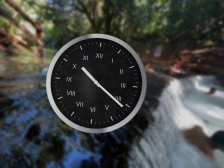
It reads 10,21
